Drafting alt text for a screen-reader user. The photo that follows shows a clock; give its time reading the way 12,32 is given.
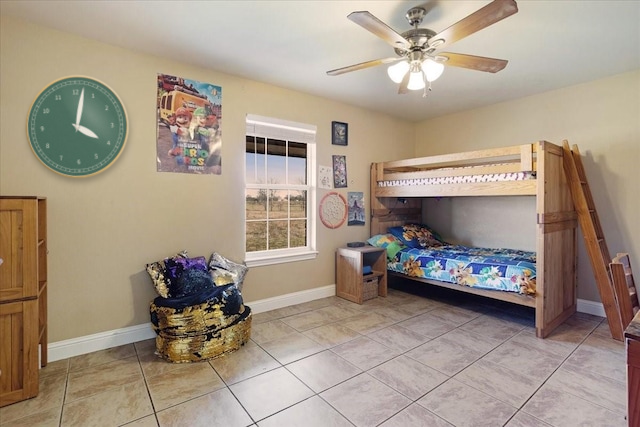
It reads 4,02
